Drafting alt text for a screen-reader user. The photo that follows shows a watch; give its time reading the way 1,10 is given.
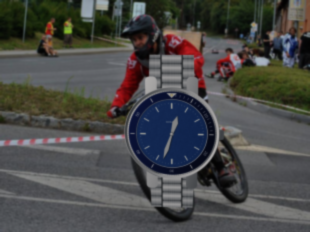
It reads 12,33
